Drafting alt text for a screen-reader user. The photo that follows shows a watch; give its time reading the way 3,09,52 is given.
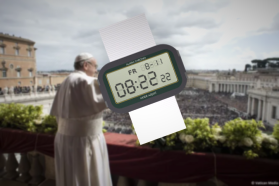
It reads 8,22,22
